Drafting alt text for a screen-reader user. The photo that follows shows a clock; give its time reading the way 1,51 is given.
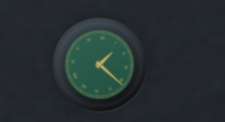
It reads 1,21
